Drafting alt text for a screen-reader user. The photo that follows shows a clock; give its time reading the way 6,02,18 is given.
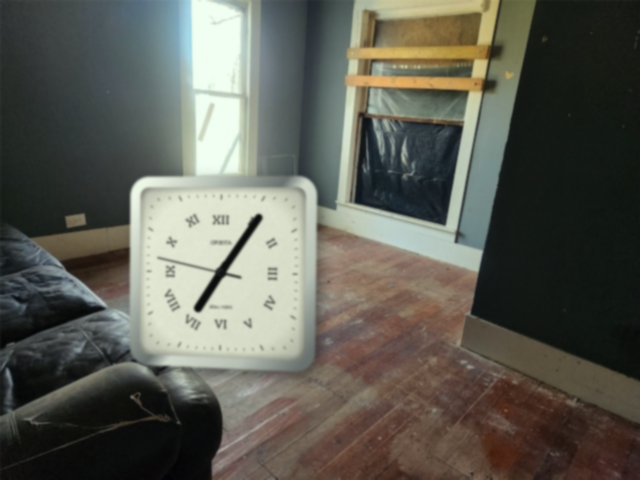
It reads 7,05,47
